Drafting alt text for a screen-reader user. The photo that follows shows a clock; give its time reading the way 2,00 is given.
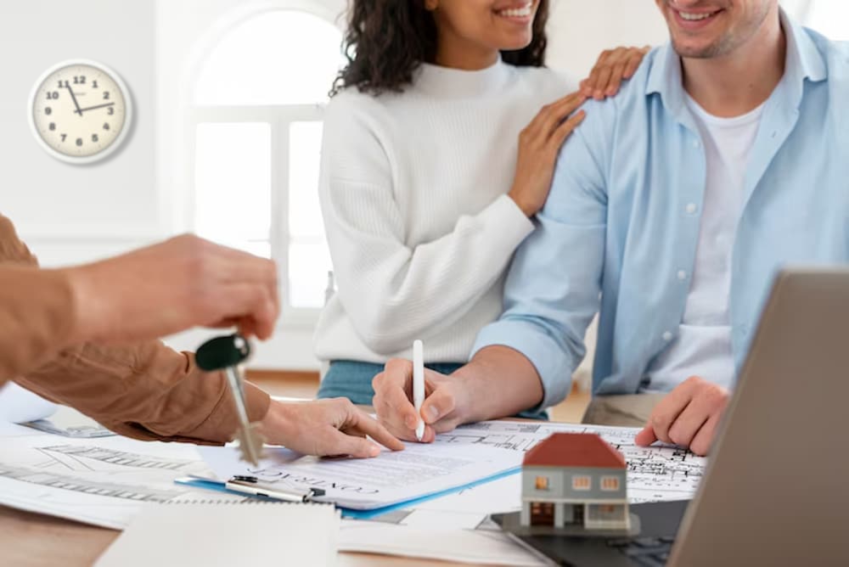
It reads 11,13
